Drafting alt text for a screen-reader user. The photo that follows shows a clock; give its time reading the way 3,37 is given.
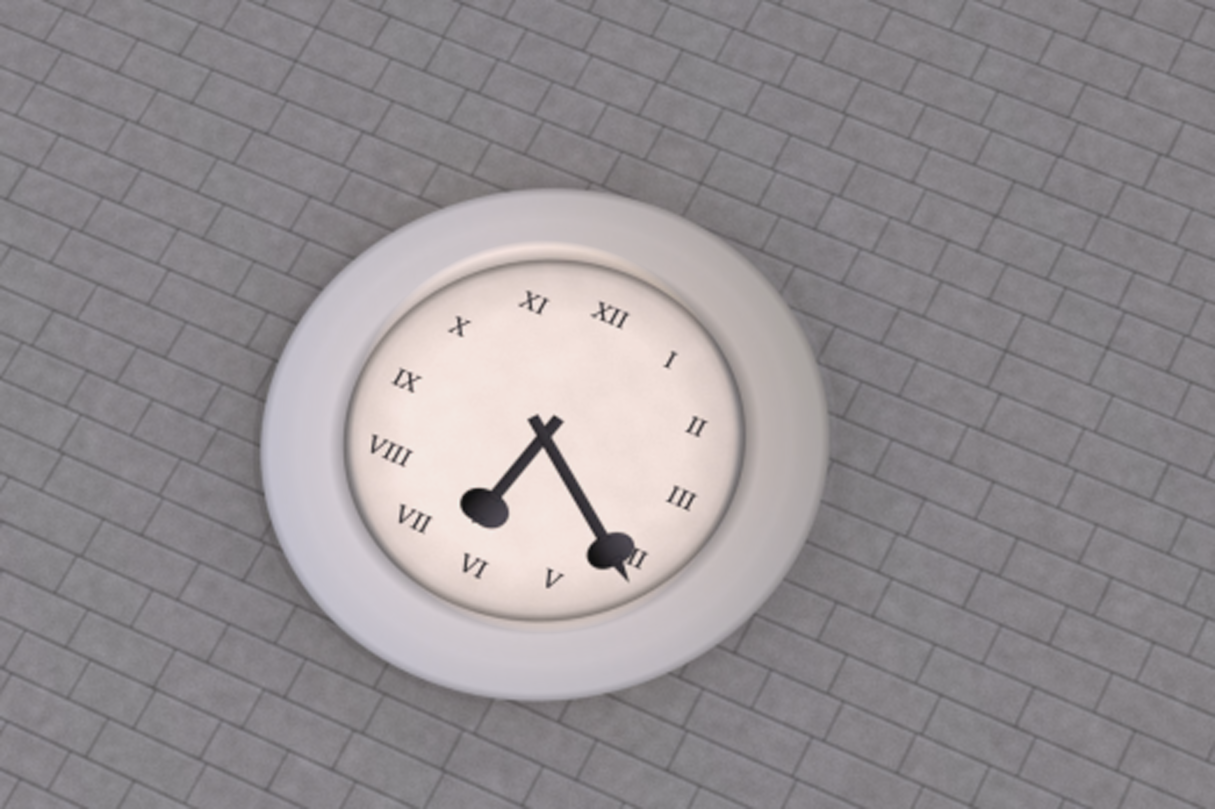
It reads 6,21
